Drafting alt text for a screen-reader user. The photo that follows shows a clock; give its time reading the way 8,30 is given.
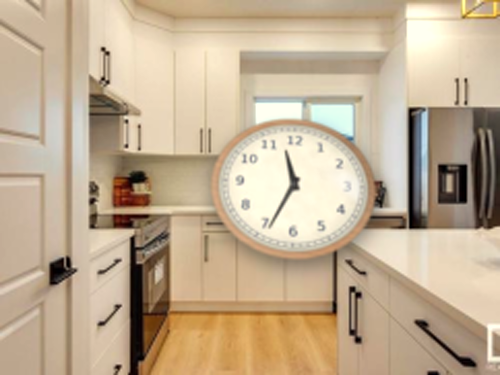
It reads 11,34
